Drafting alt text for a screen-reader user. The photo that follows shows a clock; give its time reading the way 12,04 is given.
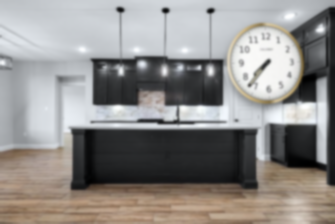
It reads 7,37
